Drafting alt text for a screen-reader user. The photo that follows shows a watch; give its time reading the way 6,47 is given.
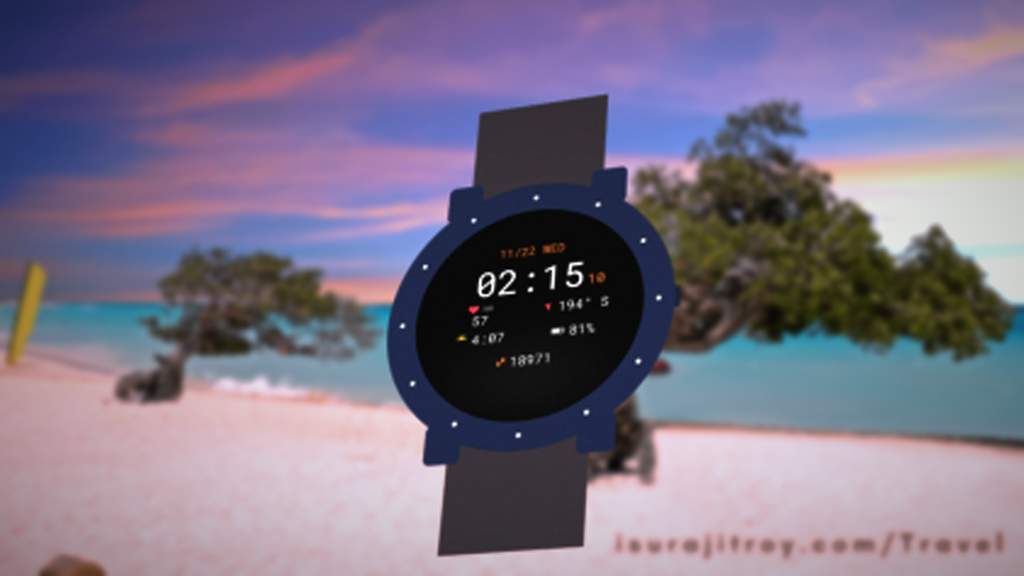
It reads 2,15
